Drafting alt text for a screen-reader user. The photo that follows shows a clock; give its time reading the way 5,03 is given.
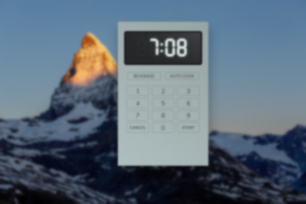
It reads 7,08
